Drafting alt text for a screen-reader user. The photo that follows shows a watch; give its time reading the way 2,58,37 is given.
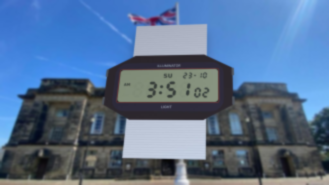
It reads 3,51,02
